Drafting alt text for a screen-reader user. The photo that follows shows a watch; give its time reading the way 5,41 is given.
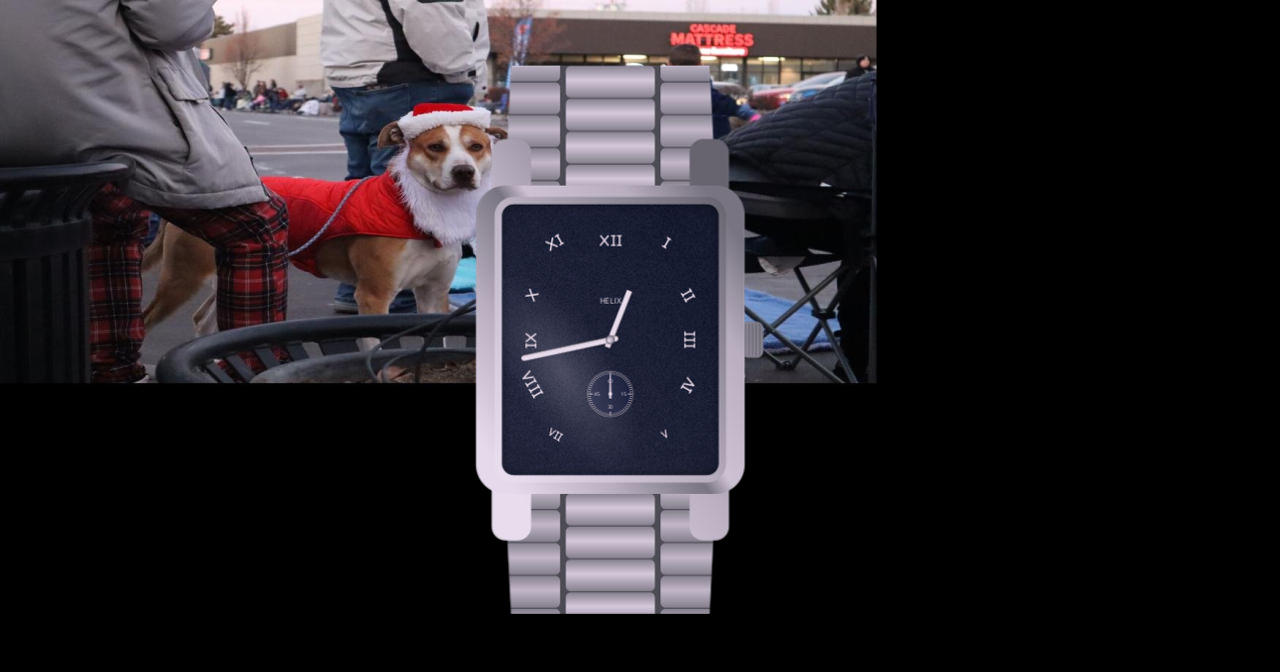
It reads 12,43
